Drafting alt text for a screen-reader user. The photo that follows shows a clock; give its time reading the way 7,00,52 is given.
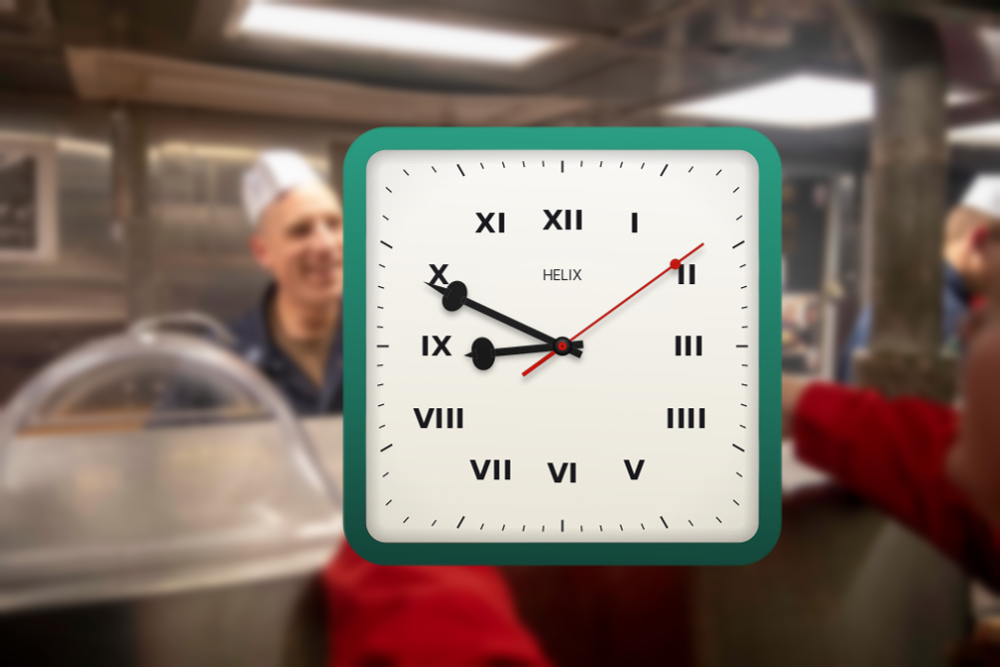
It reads 8,49,09
